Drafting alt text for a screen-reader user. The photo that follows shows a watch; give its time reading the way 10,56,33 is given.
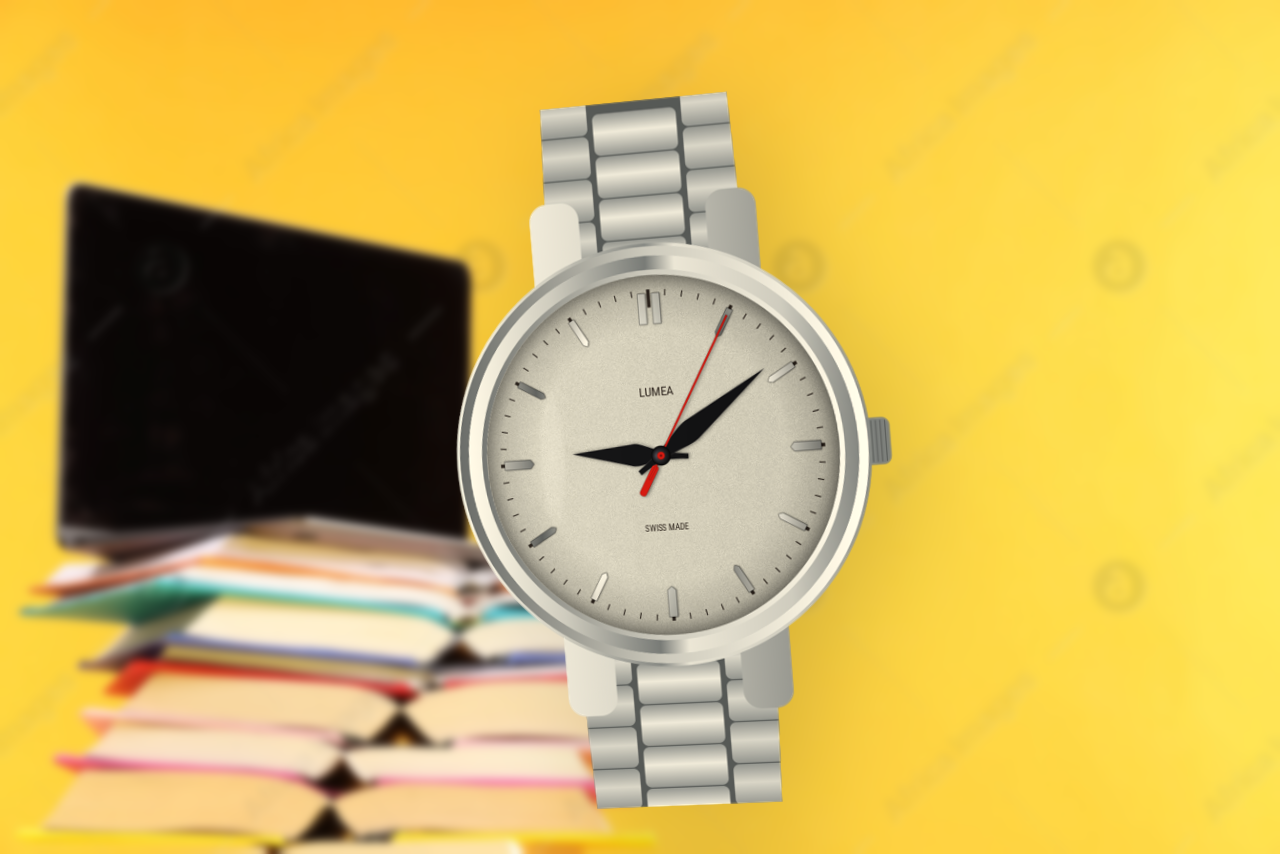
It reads 9,09,05
